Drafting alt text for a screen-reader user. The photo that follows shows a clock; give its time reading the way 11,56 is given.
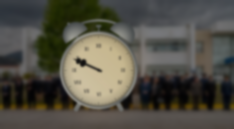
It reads 9,49
